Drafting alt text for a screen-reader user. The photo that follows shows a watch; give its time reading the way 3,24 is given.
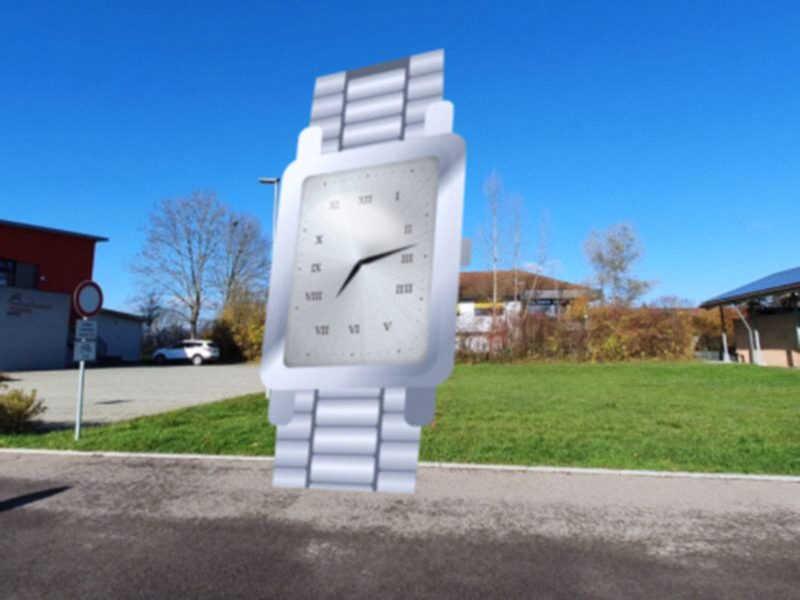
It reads 7,13
